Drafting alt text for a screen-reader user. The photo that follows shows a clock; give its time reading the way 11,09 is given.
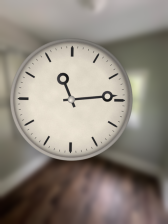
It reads 11,14
